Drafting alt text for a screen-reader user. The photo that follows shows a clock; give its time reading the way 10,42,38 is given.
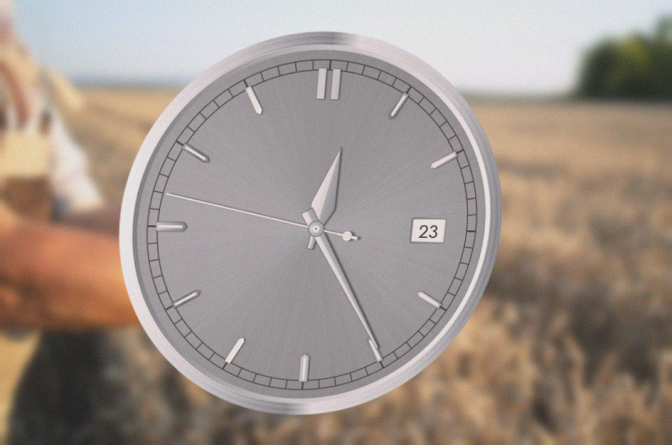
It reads 12,24,47
